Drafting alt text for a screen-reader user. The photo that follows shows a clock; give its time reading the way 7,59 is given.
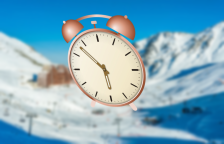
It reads 5,53
